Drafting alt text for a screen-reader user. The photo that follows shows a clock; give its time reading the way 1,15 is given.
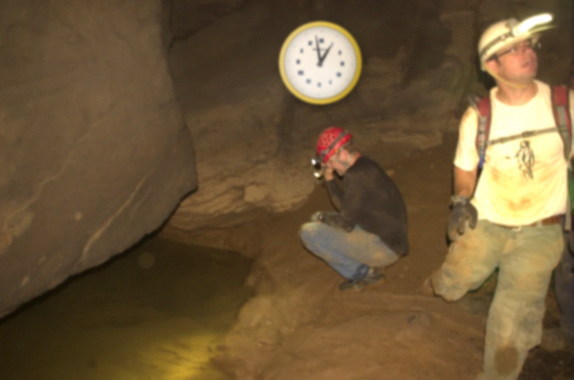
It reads 12,58
